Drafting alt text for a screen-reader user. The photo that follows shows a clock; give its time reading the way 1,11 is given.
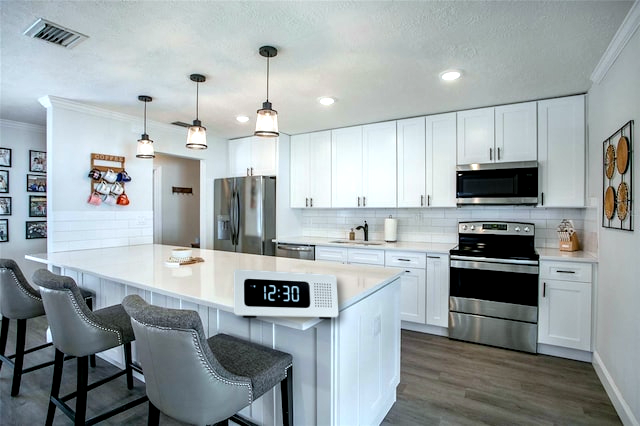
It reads 12,30
